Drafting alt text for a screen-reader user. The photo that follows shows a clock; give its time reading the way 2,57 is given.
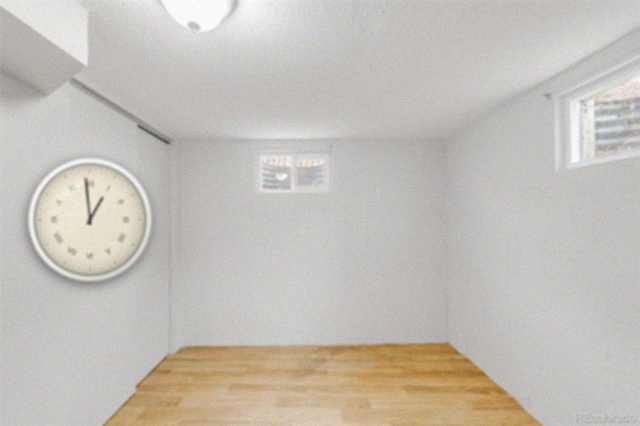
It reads 12,59
